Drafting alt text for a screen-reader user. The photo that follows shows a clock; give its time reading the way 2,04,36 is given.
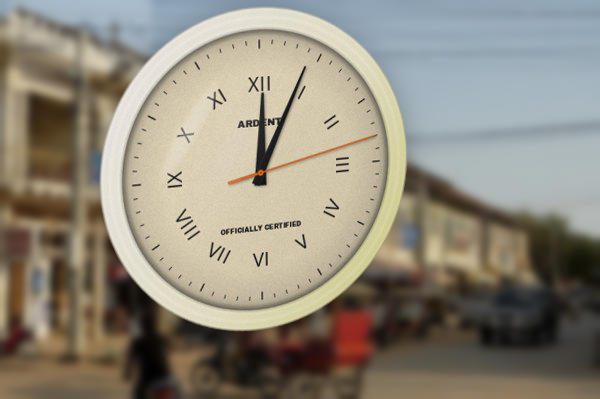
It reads 12,04,13
